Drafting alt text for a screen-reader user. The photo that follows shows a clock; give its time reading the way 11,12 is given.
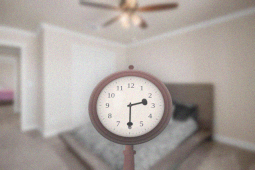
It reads 2,30
